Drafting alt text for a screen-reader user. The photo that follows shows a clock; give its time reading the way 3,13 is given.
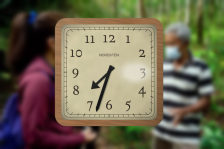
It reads 7,33
